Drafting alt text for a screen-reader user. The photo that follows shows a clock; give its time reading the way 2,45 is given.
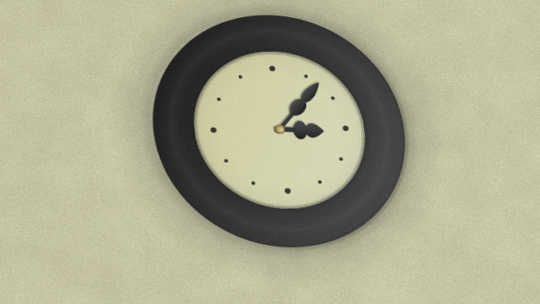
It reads 3,07
